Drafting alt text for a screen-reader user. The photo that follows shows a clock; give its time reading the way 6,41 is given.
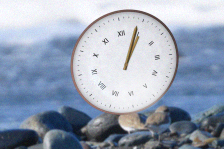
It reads 1,04
